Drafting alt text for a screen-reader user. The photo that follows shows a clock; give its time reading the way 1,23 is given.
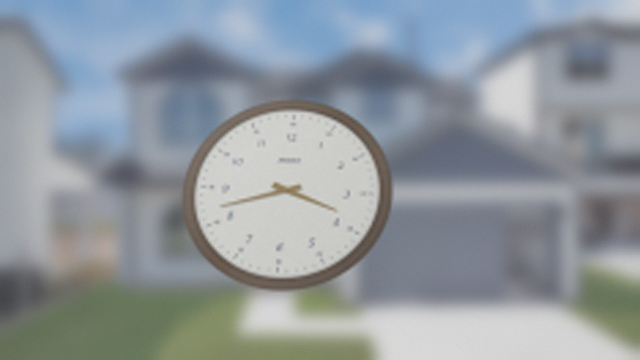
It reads 3,42
